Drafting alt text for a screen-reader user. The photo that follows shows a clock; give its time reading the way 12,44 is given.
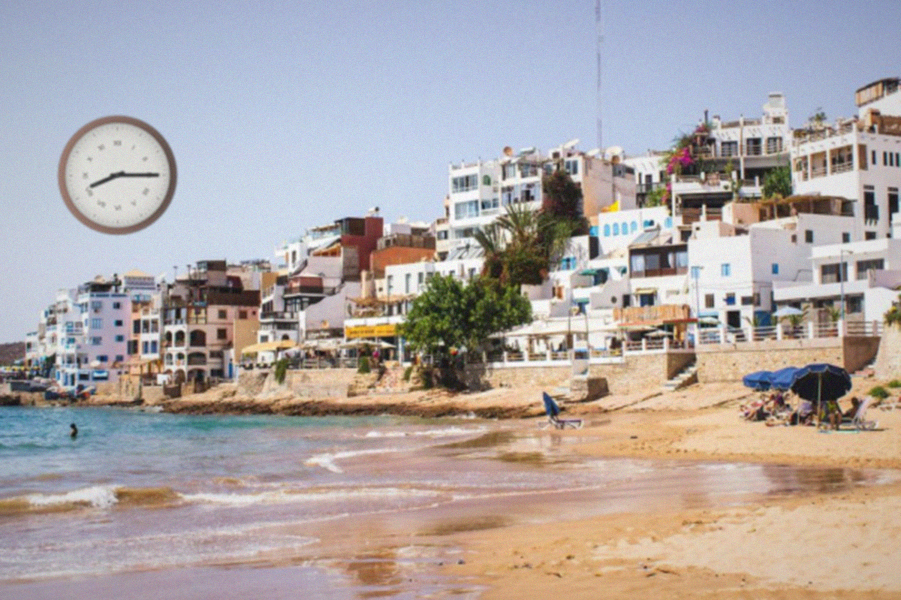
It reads 8,15
